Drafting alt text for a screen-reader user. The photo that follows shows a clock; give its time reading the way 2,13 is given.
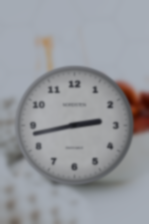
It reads 2,43
